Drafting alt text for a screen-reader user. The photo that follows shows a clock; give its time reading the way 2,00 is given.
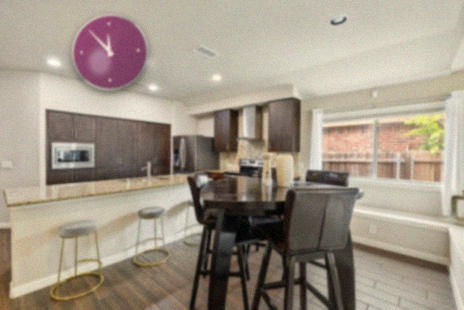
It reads 11,53
